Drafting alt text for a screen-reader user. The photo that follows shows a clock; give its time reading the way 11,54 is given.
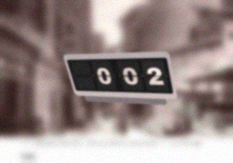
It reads 0,02
